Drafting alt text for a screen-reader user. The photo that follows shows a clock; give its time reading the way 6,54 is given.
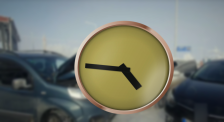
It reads 4,46
